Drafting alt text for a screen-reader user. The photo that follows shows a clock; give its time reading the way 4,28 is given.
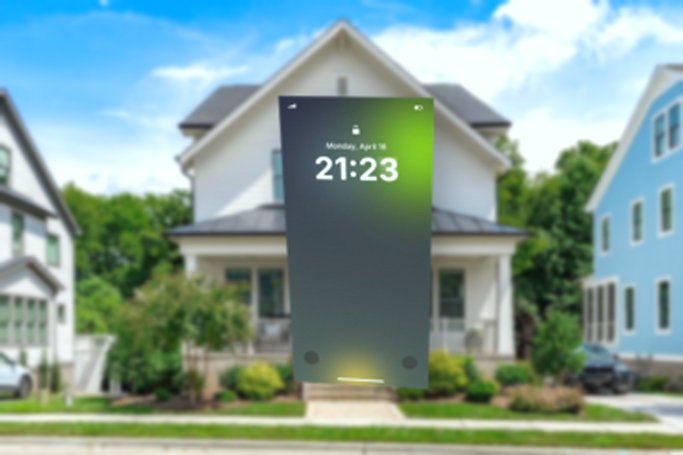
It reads 21,23
